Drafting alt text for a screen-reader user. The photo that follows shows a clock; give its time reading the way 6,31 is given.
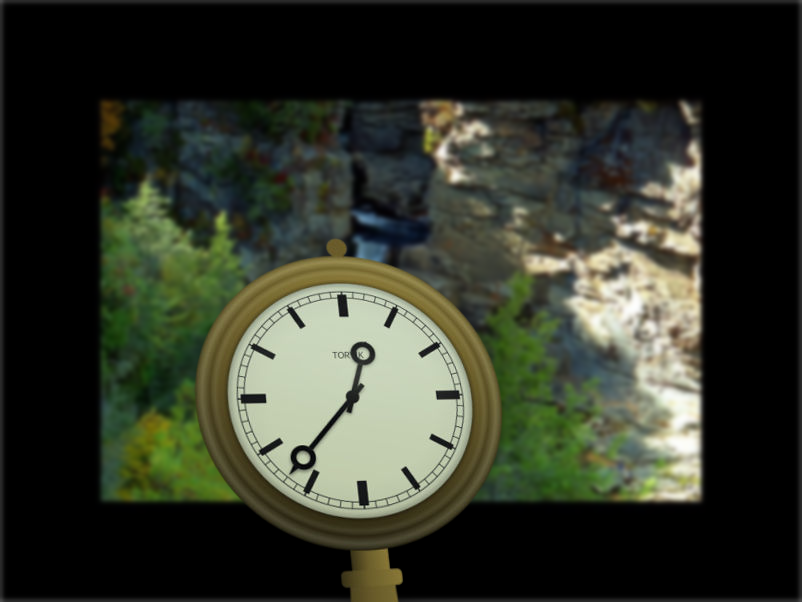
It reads 12,37
